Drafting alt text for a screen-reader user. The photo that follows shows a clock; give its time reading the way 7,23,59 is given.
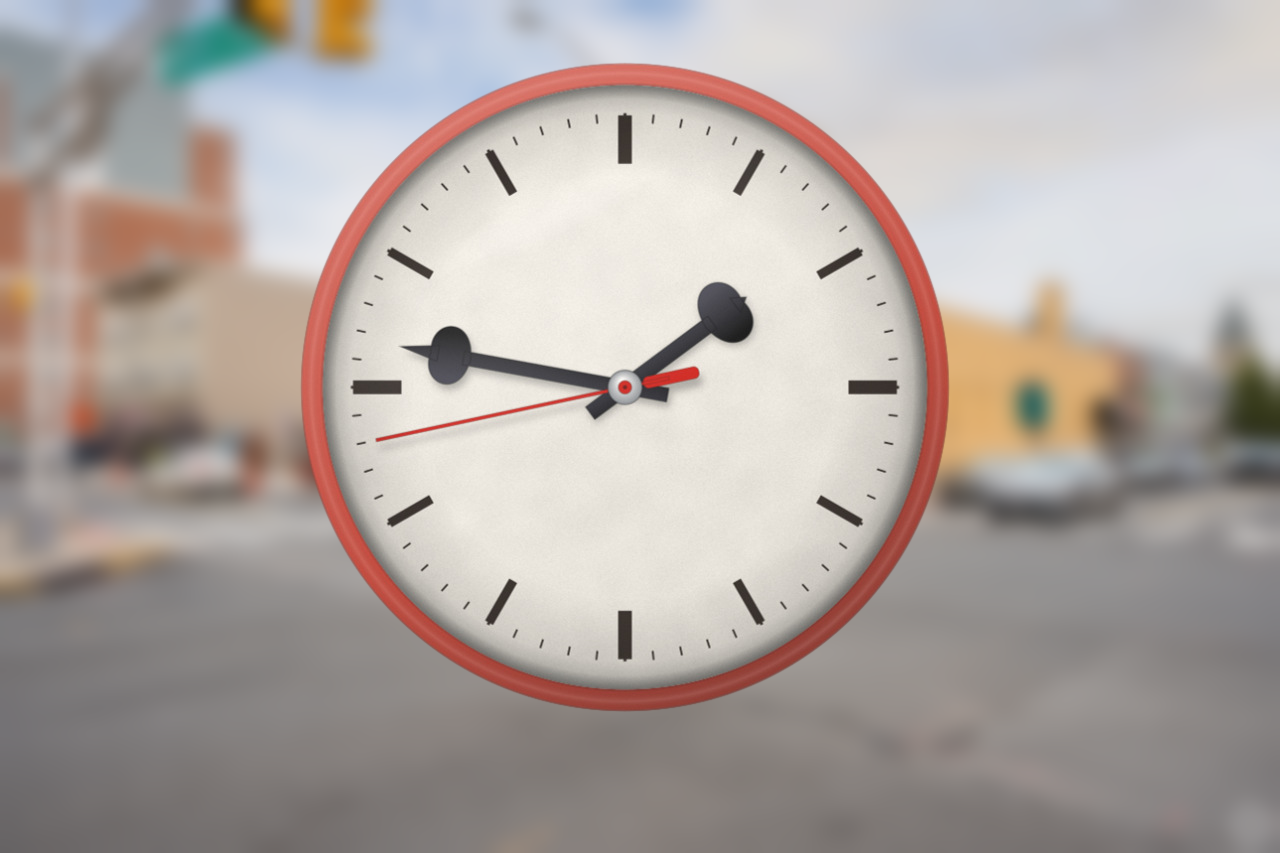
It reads 1,46,43
